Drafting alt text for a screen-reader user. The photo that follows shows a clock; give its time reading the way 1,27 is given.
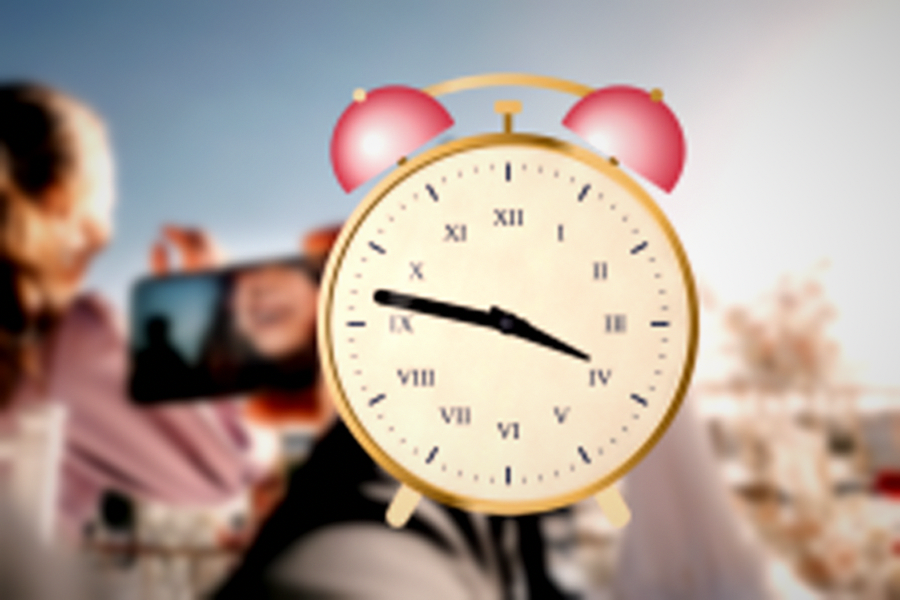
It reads 3,47
